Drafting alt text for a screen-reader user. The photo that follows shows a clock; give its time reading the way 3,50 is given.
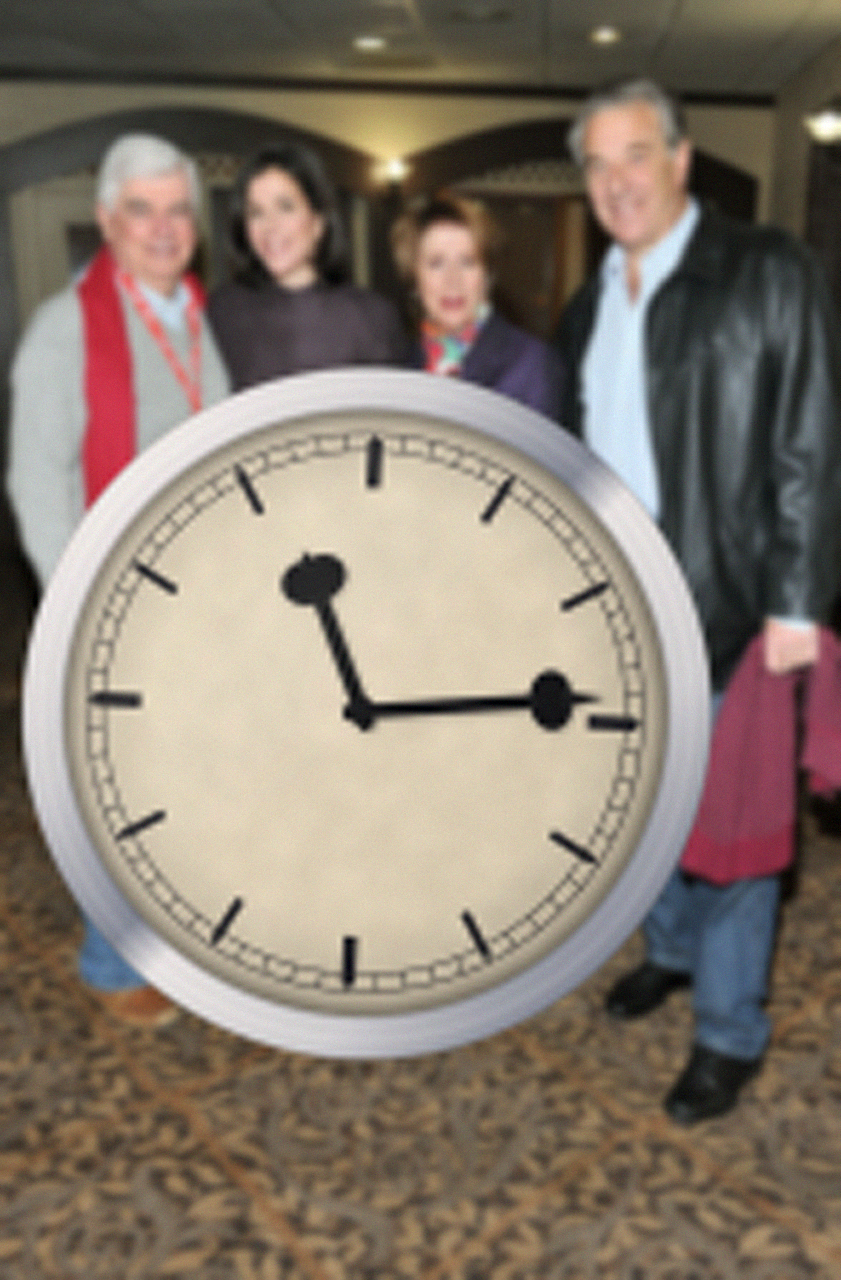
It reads 11,14
